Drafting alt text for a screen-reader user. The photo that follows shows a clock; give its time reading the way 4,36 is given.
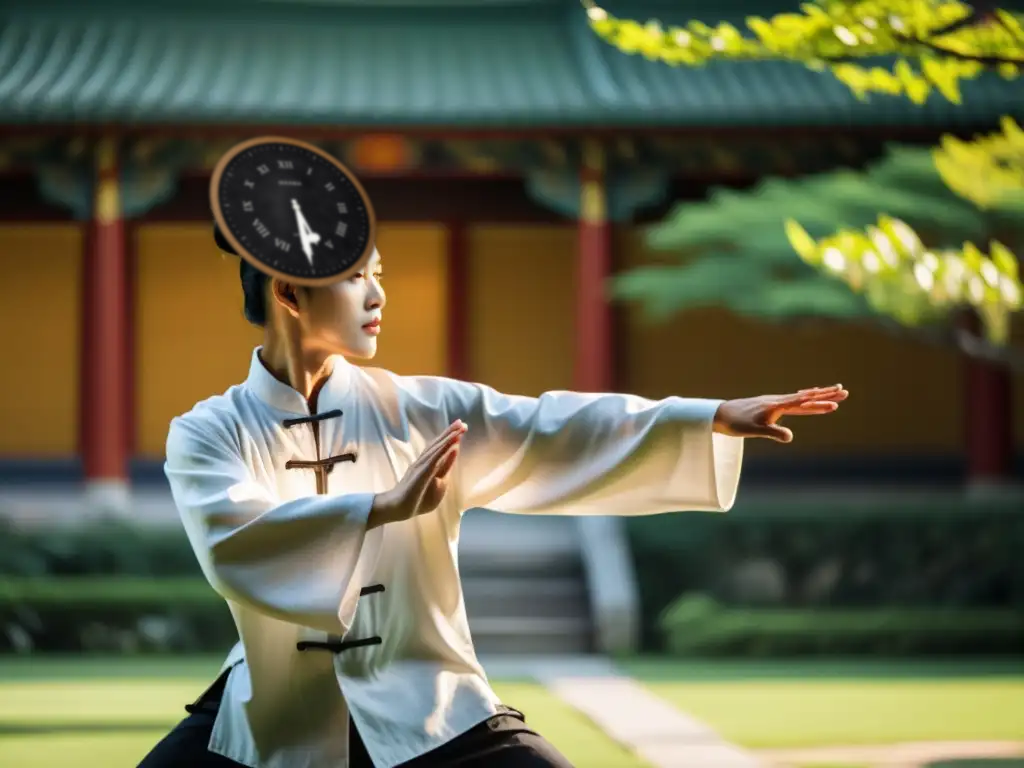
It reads 5,30
